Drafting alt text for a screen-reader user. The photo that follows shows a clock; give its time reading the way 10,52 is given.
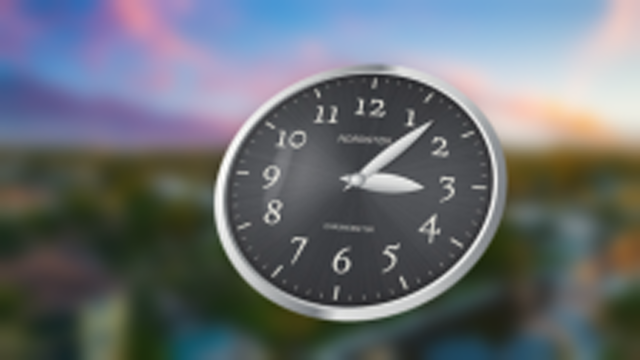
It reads 3,07
